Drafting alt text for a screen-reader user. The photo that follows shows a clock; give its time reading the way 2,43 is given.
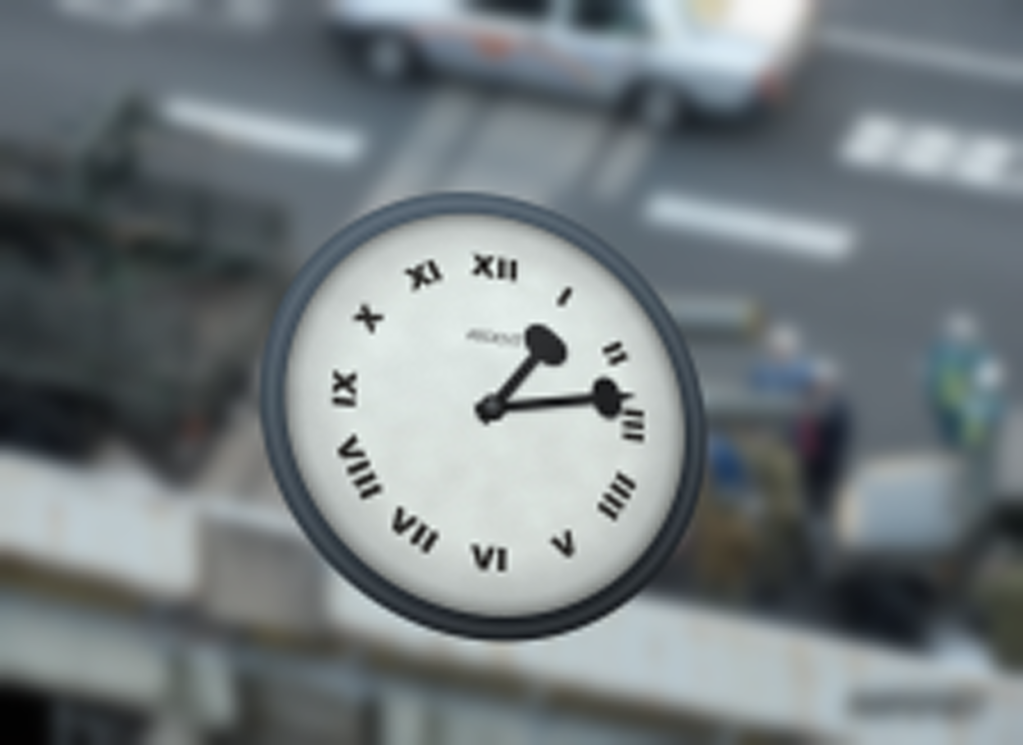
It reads 1,13
